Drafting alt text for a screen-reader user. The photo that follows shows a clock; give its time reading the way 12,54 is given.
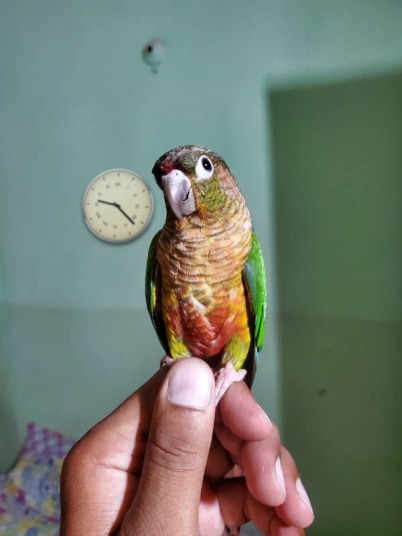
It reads 9,22
